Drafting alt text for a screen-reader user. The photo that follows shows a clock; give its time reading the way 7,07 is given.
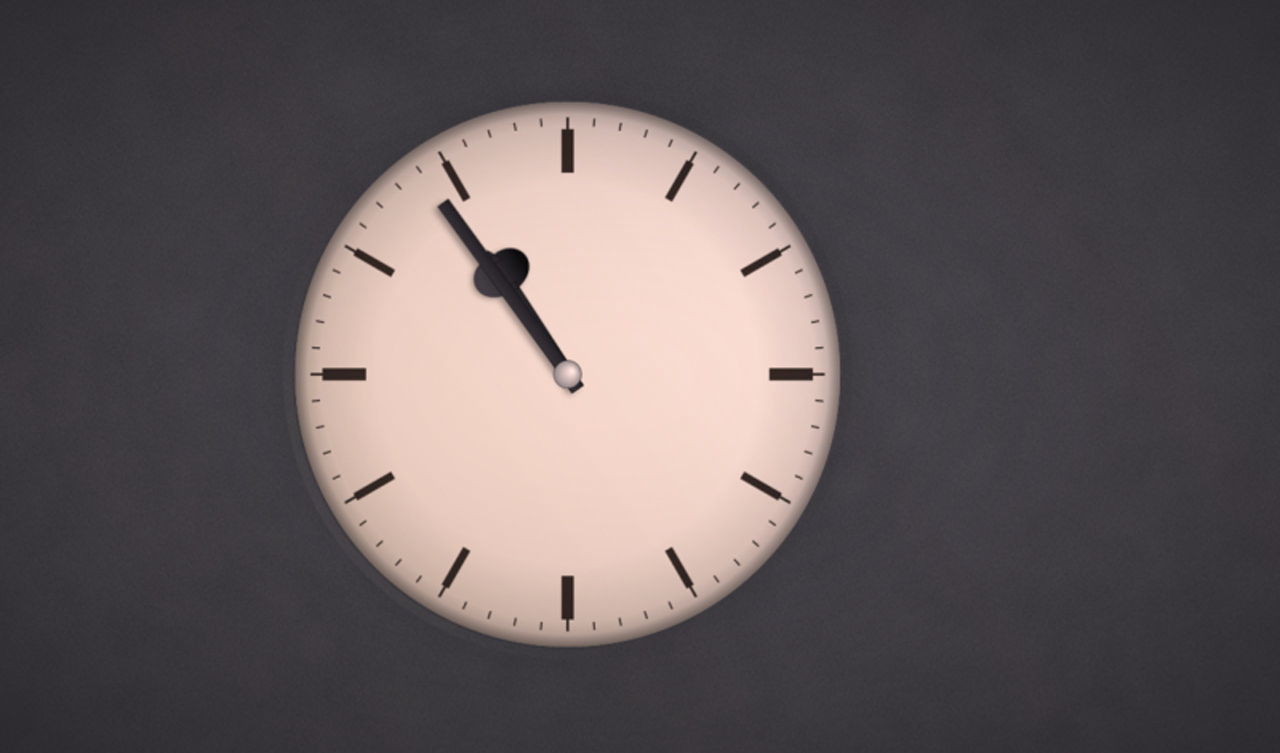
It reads 10,54
